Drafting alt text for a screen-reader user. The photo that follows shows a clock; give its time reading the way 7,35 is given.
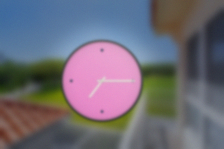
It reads 7,15
